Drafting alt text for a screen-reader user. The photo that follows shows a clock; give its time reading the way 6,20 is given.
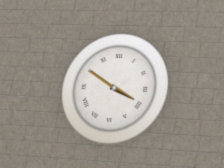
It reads 3,50
